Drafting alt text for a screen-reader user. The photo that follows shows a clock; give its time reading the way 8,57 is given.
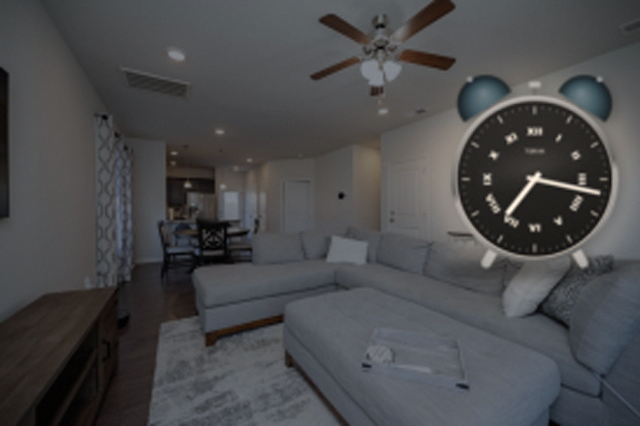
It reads 7,17
